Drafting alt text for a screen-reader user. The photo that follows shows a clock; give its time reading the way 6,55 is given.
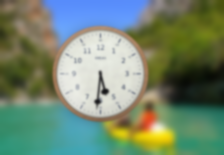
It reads 5,31
